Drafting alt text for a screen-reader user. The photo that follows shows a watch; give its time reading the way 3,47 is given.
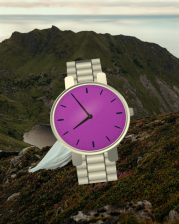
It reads 7,55
